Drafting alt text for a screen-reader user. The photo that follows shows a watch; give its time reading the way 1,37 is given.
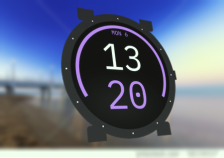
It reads 13,20
